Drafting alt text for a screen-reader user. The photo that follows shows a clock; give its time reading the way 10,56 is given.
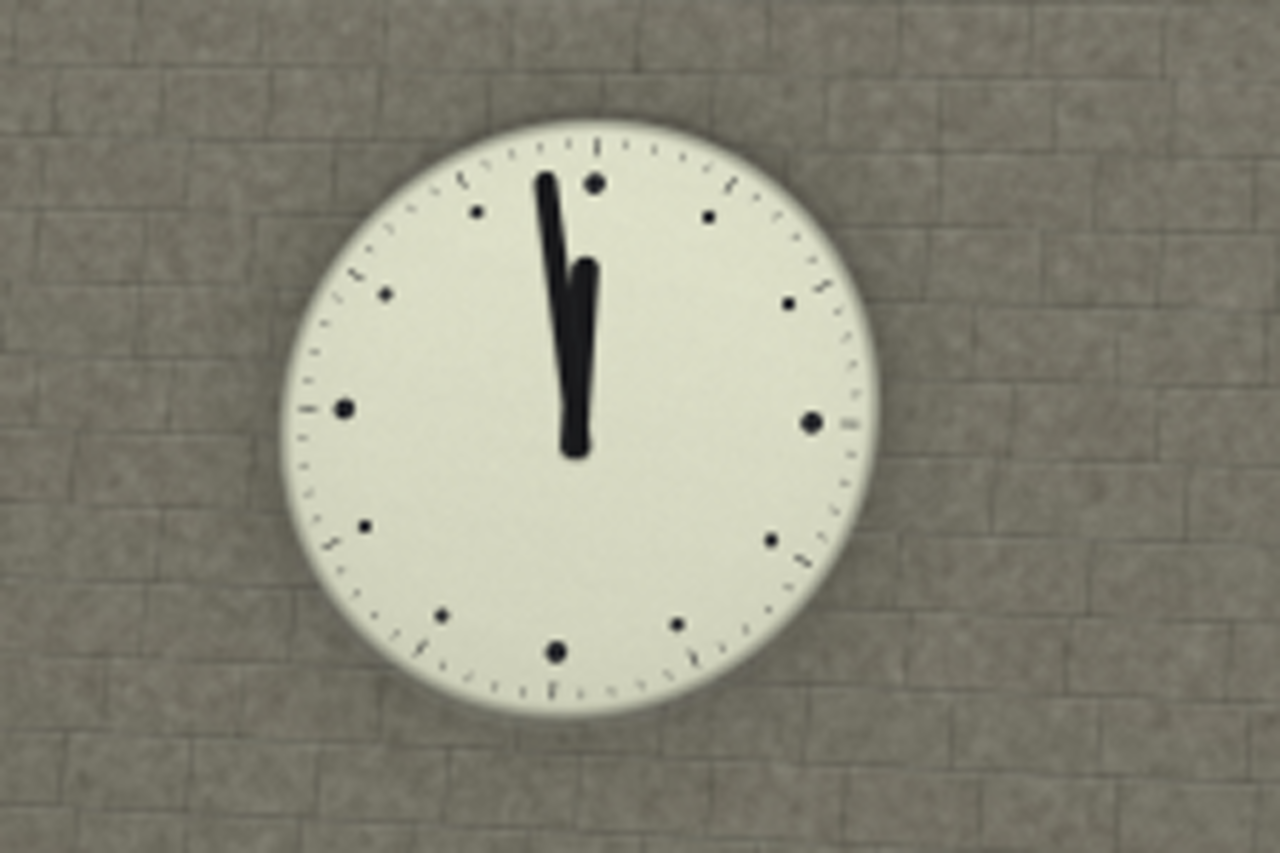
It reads 11,58
